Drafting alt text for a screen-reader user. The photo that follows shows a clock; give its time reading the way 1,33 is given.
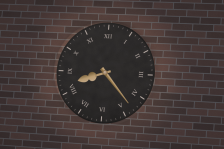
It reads 8,23
